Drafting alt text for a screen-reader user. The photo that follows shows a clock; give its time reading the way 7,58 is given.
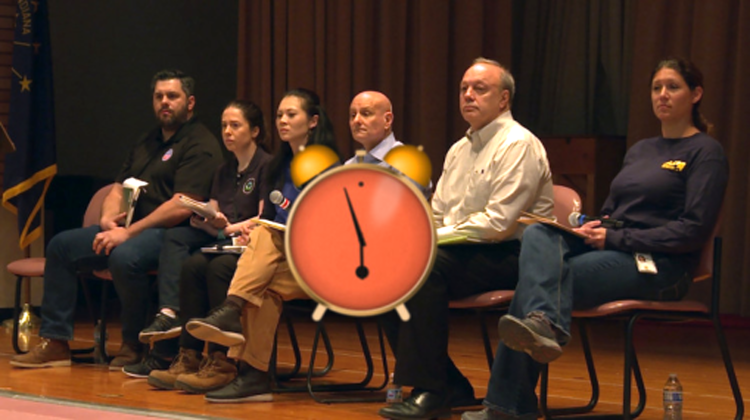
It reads 5,57
